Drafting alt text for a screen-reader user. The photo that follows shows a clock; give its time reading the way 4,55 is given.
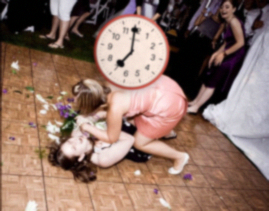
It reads 6,59
